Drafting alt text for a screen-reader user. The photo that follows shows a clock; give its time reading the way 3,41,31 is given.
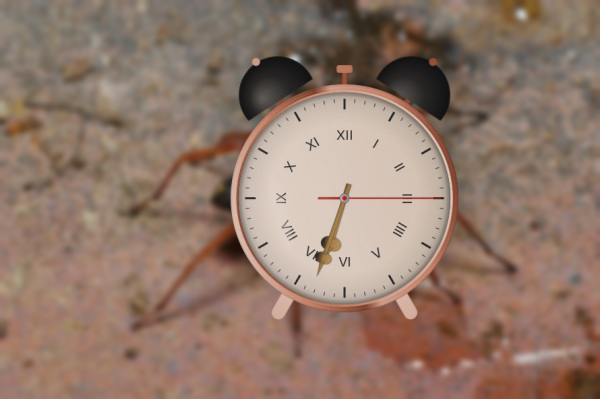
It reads 6,33,15
